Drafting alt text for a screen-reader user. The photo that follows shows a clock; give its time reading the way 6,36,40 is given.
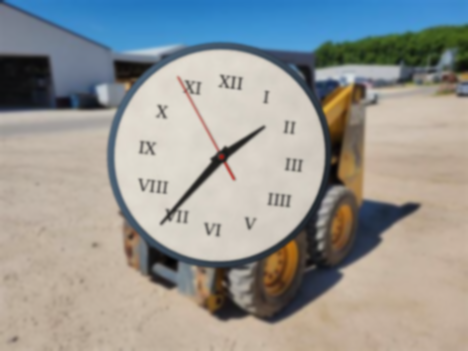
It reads 1,35,54
